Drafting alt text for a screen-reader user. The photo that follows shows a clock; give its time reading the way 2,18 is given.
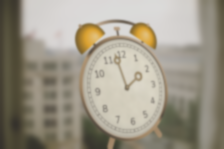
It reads 1,58
